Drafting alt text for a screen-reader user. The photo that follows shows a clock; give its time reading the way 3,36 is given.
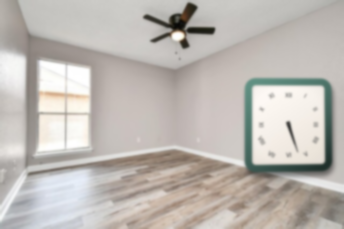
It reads 5,27
